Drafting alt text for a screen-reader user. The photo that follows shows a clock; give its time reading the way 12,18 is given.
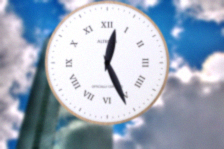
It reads 12,26
